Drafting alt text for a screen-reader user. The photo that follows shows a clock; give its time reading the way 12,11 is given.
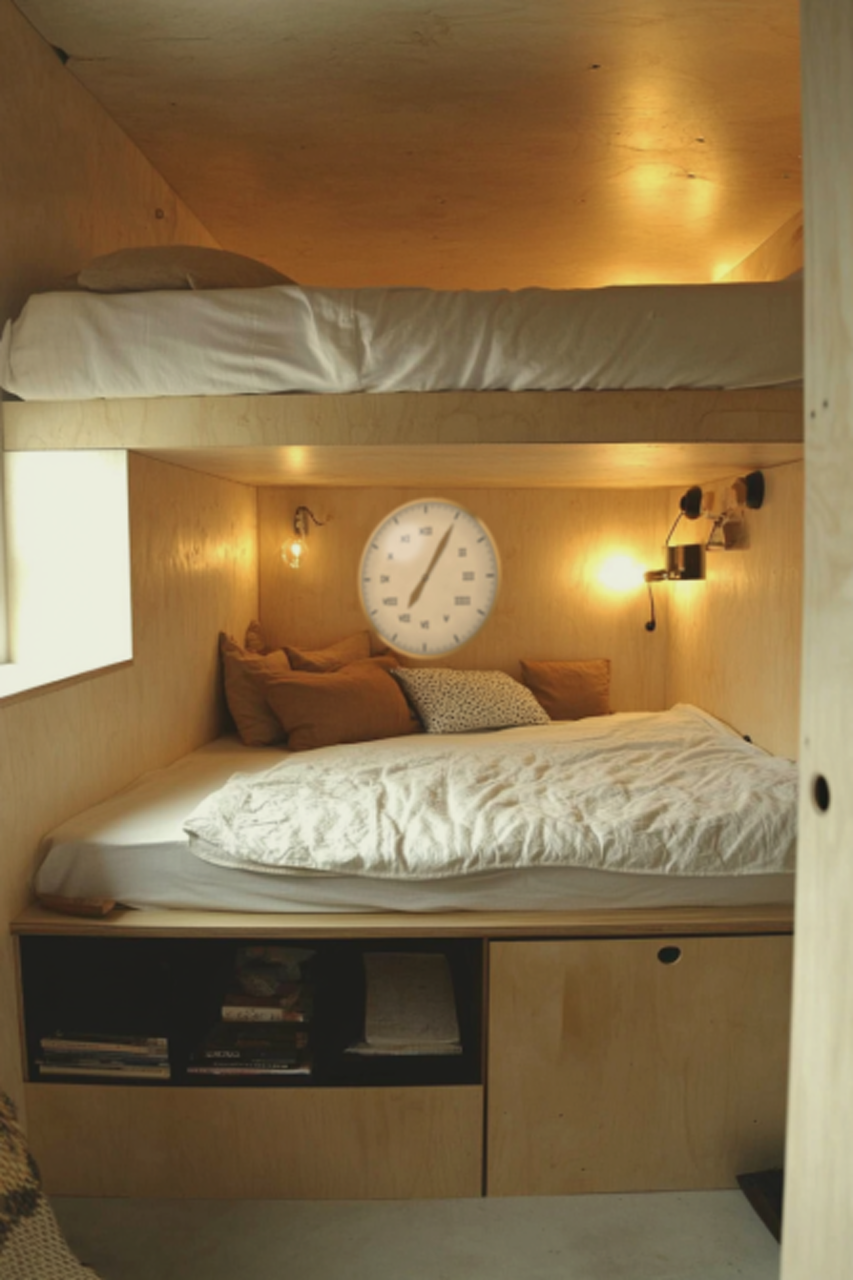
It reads 7,05
